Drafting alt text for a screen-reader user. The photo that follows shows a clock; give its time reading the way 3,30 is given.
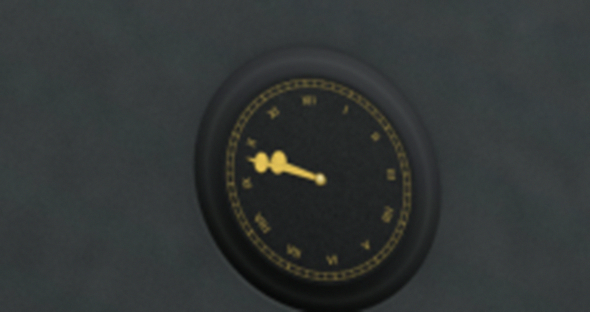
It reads 9,48
